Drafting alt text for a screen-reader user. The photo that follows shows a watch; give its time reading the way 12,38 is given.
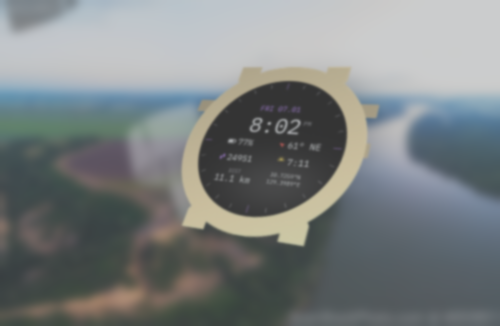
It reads 8,02
